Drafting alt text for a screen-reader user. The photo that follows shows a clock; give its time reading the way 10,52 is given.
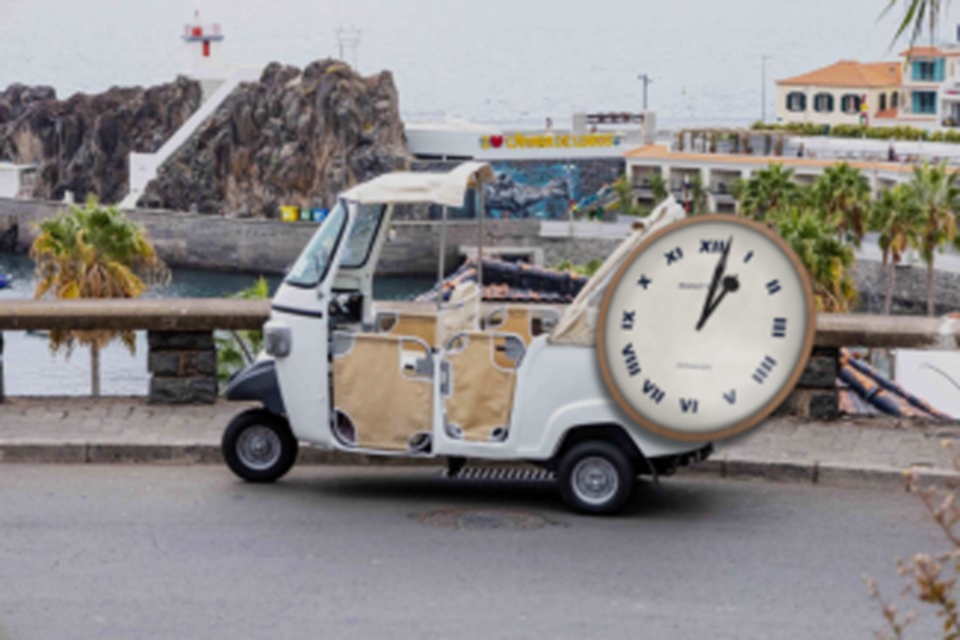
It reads 1,02
